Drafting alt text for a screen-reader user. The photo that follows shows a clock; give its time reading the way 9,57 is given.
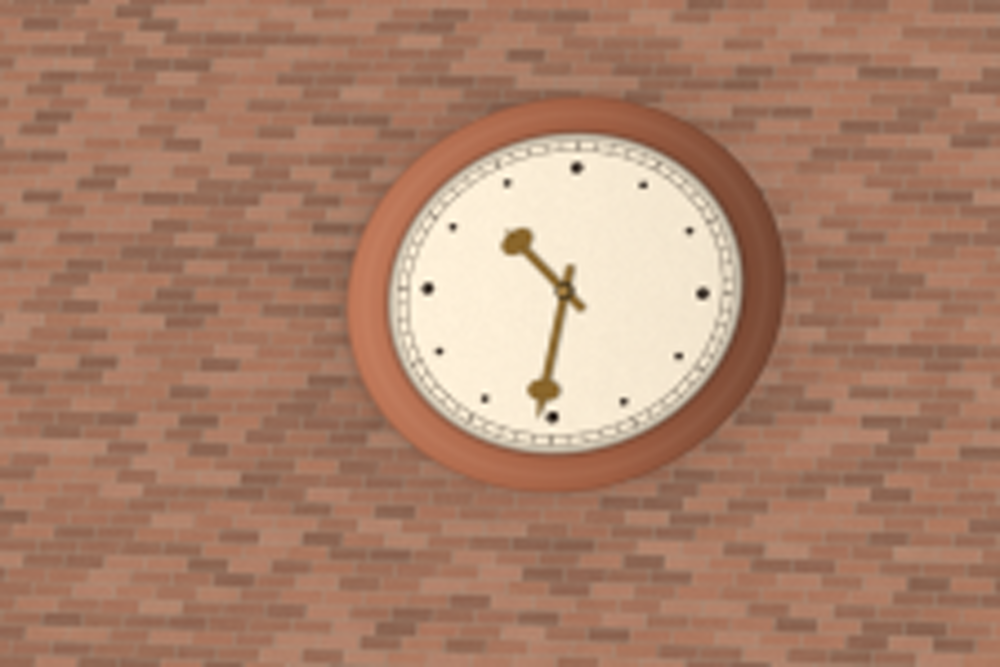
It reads 10,31
